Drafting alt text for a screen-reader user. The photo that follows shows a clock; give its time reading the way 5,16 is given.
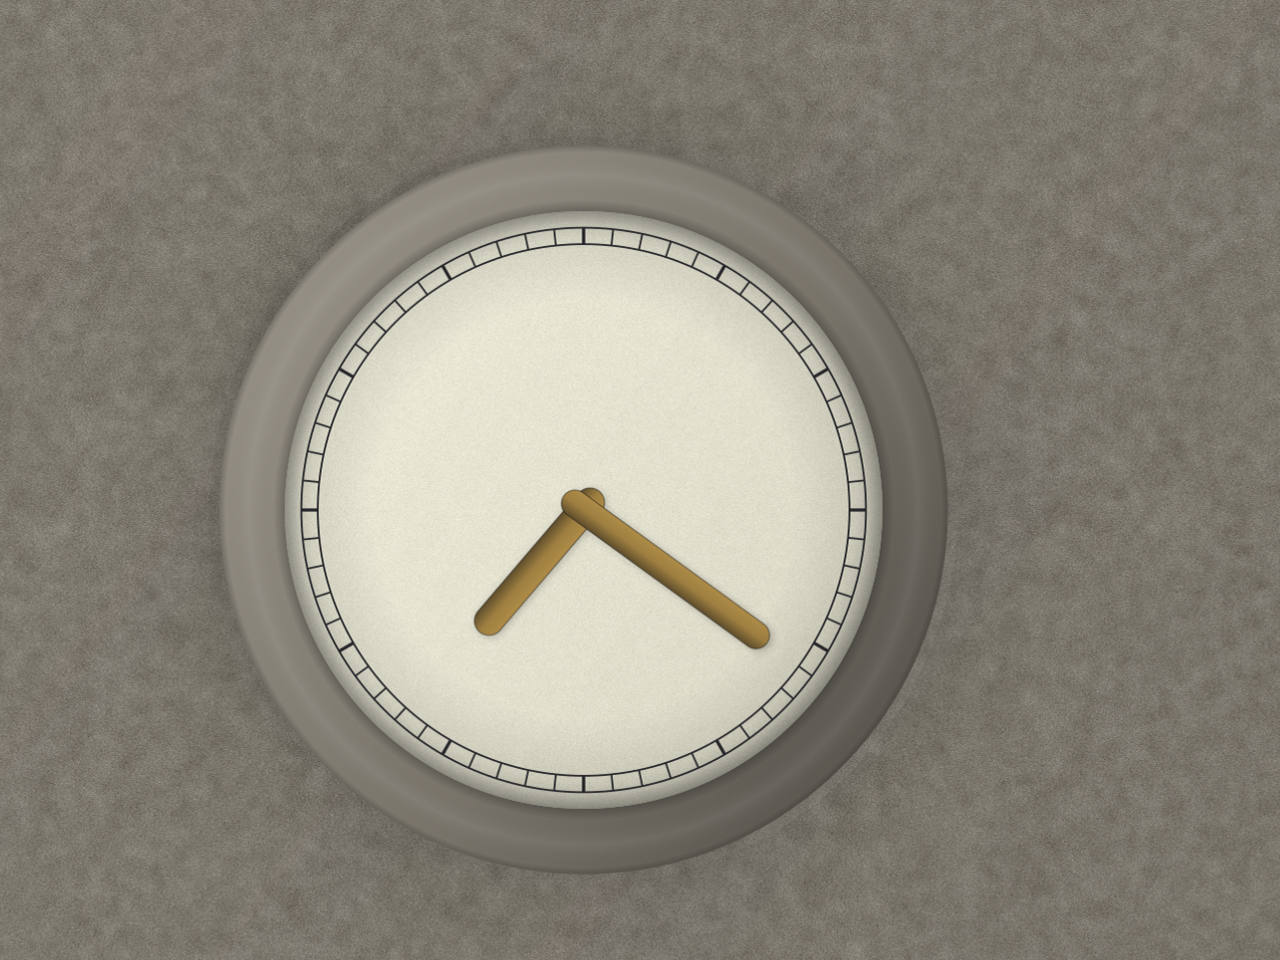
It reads 7,21
